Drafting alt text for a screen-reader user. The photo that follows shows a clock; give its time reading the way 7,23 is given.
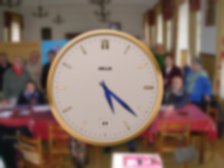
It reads 5,22
